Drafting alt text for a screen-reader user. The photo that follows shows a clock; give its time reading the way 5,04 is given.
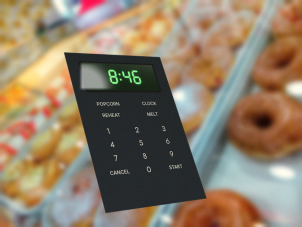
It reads 8,46
